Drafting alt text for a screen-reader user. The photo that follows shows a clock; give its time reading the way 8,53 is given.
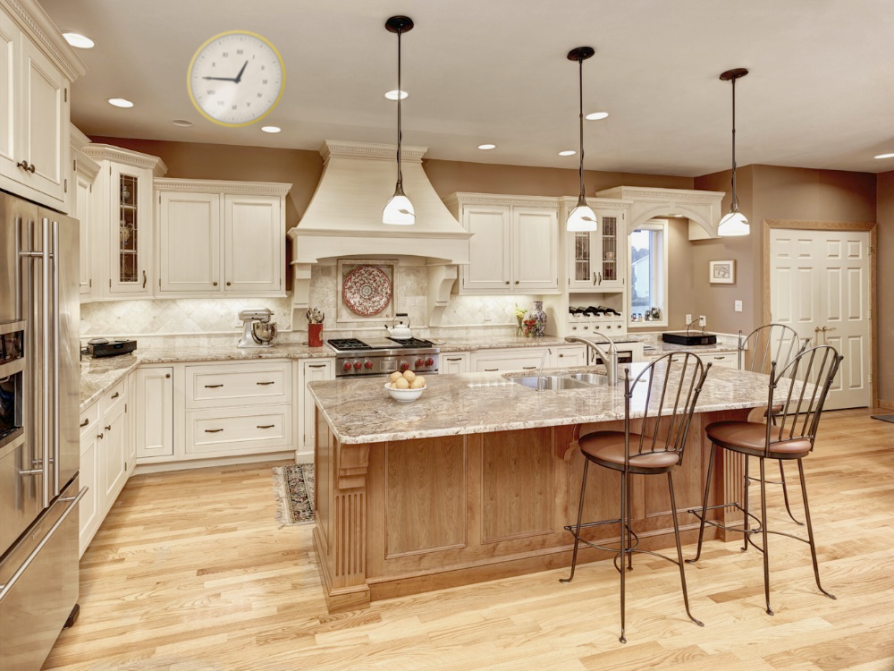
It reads 12,45
